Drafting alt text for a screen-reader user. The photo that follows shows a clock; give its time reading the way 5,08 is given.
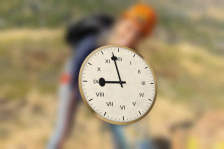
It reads 8,58
